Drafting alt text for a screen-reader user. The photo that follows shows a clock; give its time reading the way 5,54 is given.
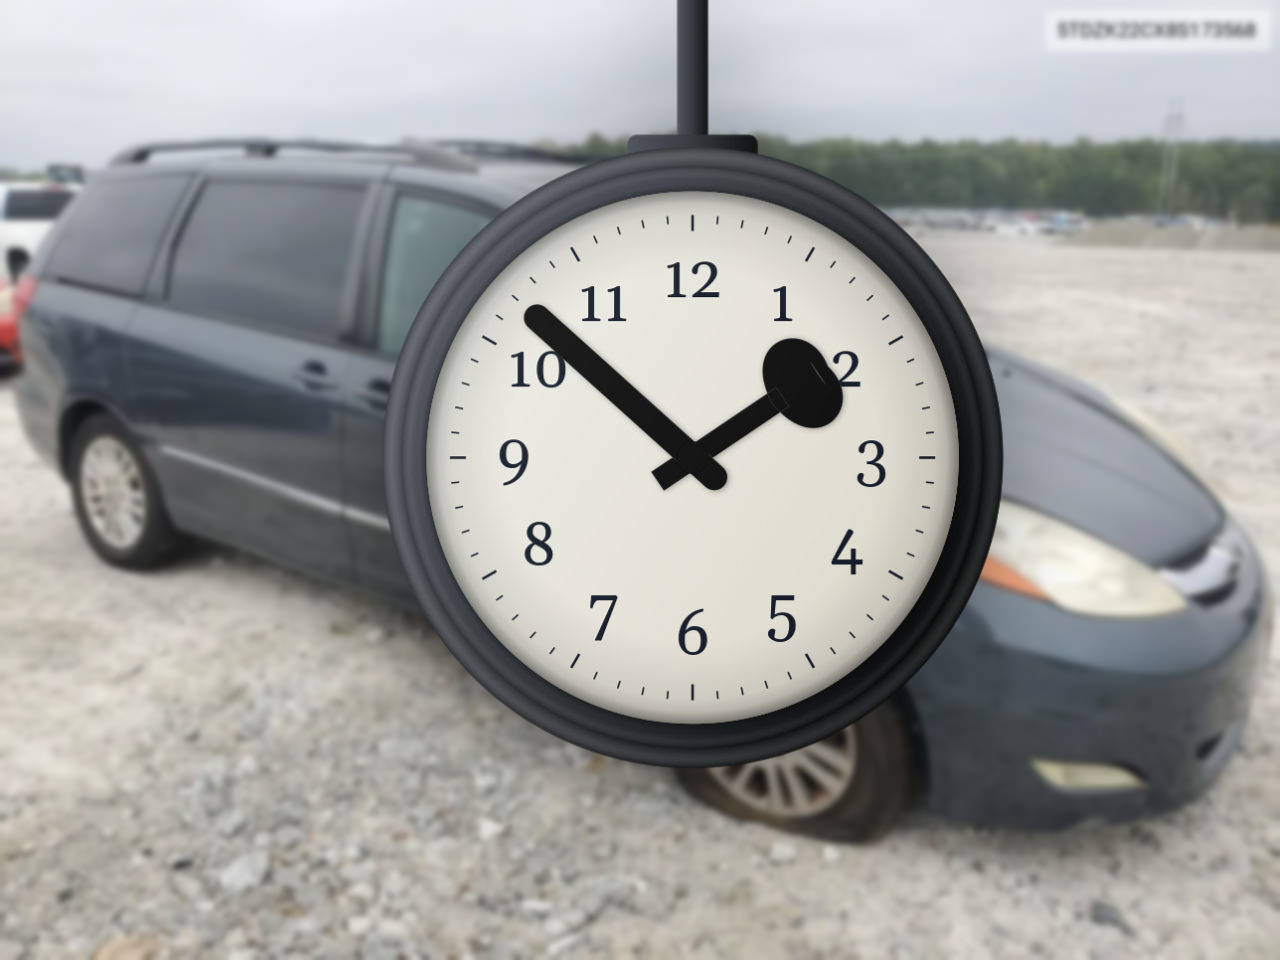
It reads 1,52
